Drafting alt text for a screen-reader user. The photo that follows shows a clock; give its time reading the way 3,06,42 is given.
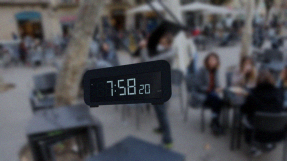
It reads 7,58,20
